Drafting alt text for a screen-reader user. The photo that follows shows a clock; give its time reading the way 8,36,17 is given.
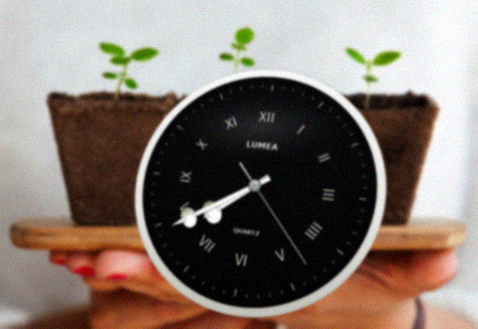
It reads 7,39,23
